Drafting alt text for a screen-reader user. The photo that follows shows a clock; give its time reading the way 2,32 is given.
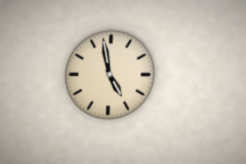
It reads 4,58
